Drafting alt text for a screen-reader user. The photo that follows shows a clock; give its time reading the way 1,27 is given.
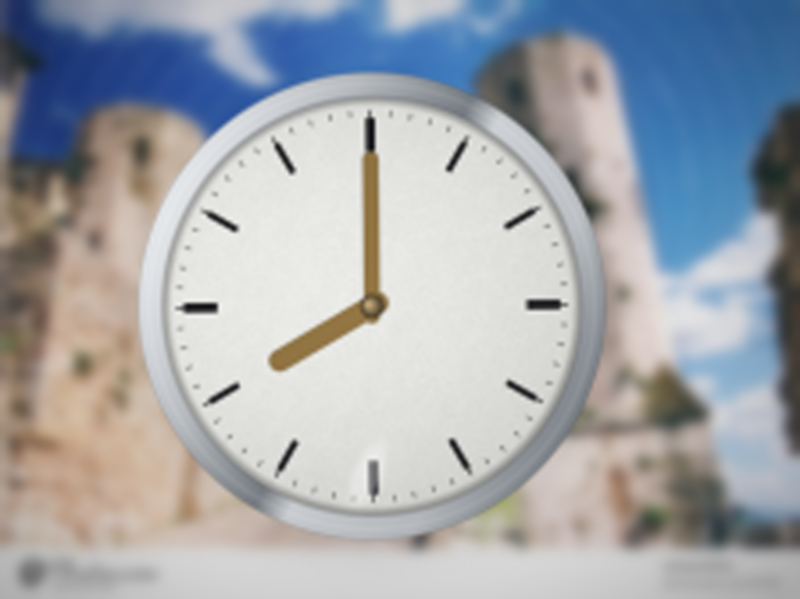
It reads 8,00
